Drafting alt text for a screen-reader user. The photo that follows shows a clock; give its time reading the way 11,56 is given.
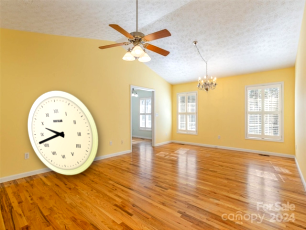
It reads 9,42
